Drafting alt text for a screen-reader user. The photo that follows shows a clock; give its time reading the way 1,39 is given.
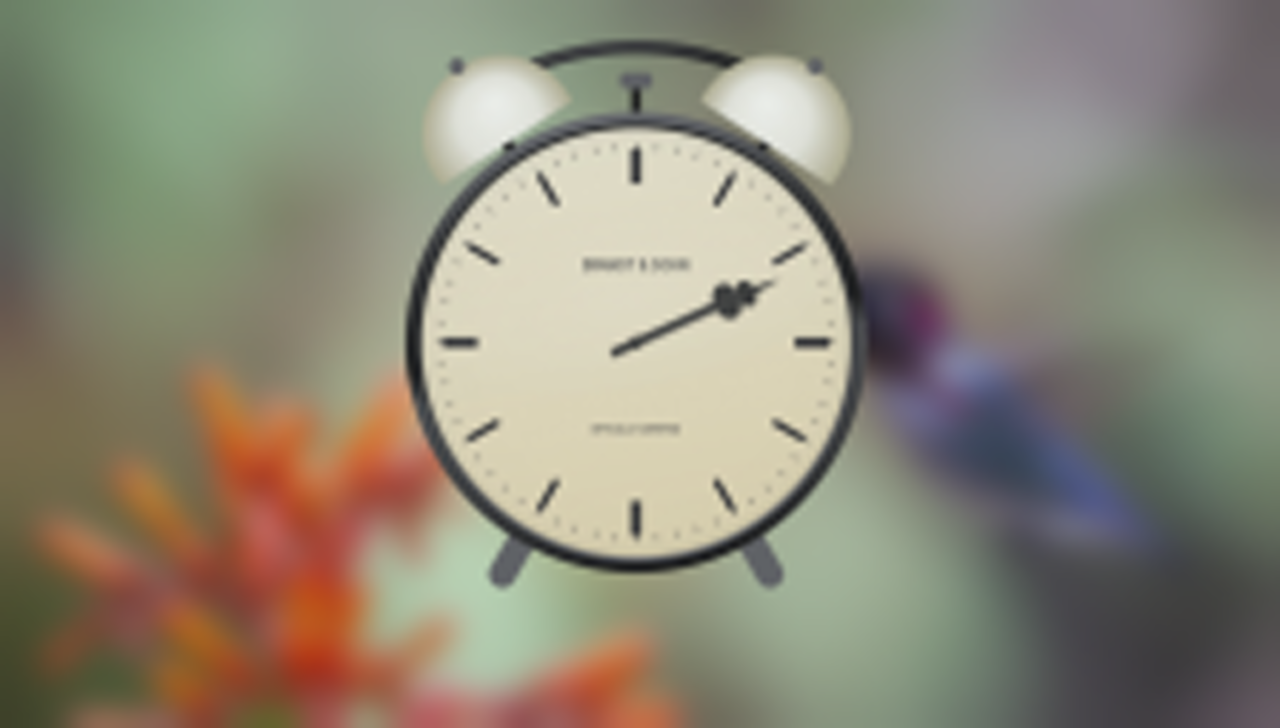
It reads 2,11
